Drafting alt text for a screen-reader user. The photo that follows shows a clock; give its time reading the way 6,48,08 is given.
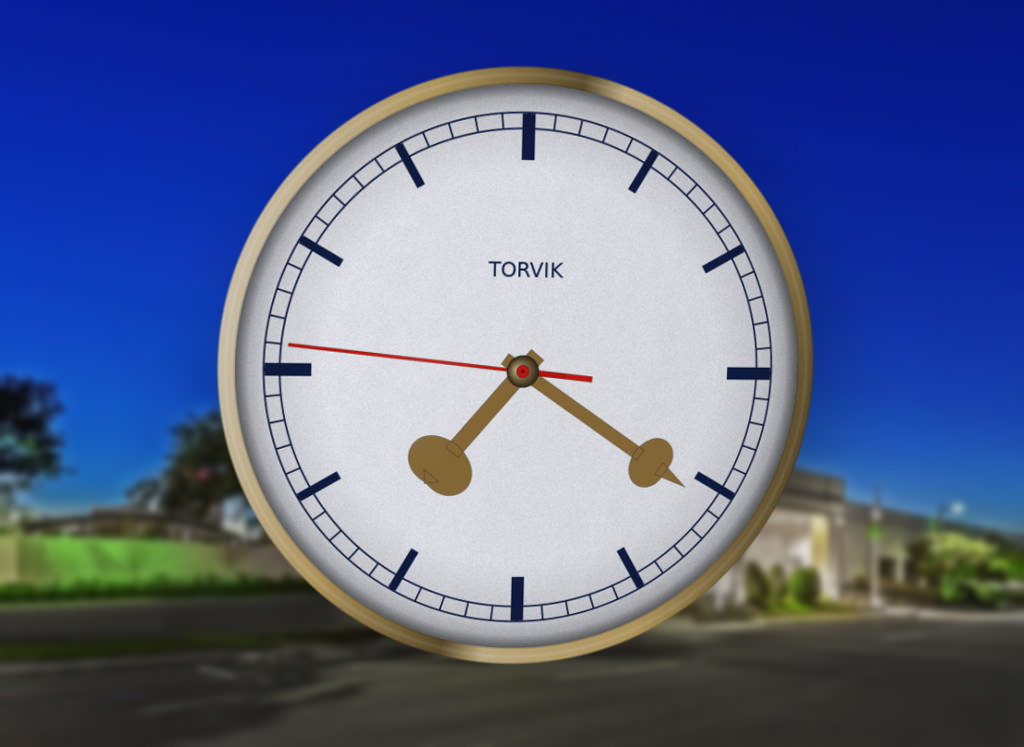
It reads 7,20,46
